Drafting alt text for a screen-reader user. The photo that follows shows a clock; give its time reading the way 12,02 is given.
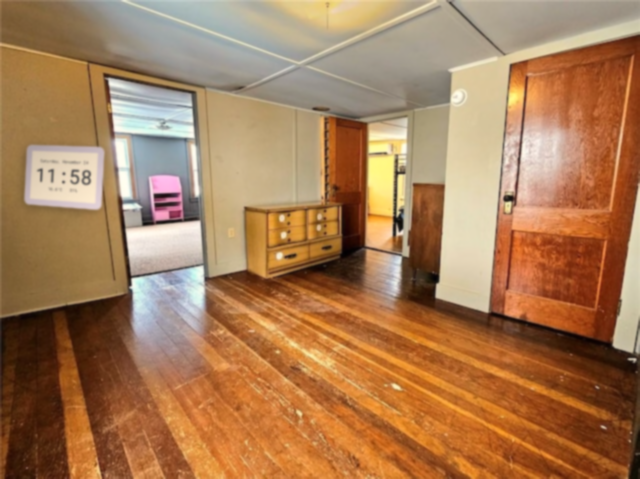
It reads 11,58
